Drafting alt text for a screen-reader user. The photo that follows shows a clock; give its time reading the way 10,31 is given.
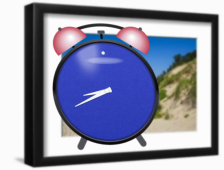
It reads 8,41
